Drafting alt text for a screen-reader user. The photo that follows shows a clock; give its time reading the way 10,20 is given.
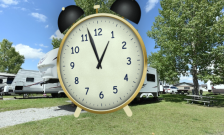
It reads 12,57
